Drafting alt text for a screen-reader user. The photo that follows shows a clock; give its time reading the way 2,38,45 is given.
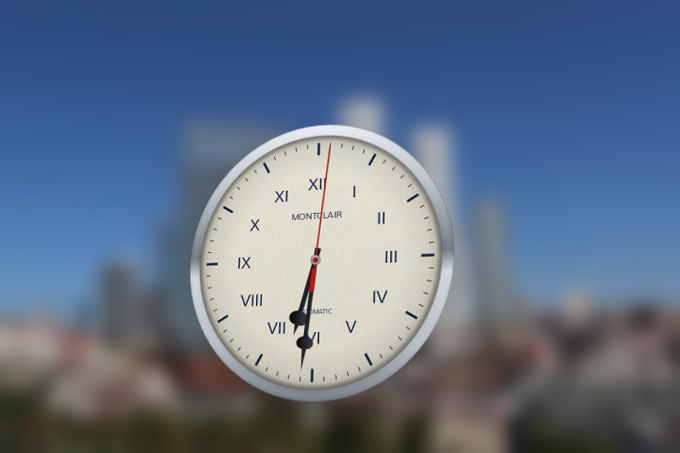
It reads 6,31,01
